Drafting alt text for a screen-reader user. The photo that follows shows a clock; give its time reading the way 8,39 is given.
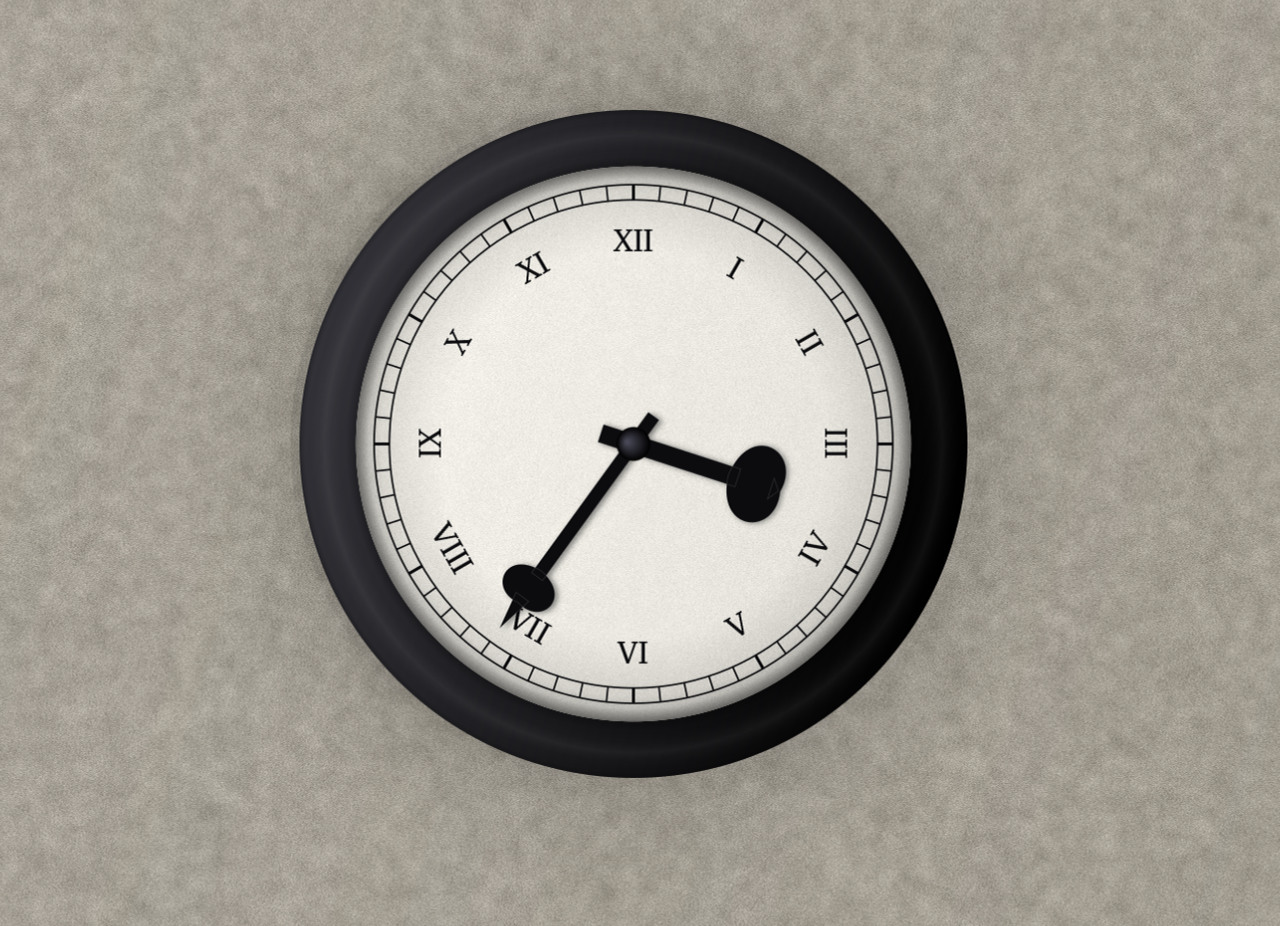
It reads 3,36
